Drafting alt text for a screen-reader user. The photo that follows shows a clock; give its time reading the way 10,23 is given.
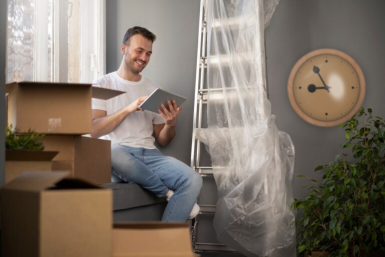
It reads 8,55
